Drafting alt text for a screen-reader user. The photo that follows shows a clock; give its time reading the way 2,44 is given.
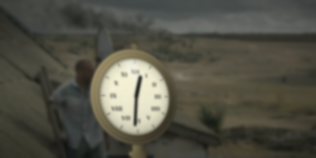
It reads 12,31
